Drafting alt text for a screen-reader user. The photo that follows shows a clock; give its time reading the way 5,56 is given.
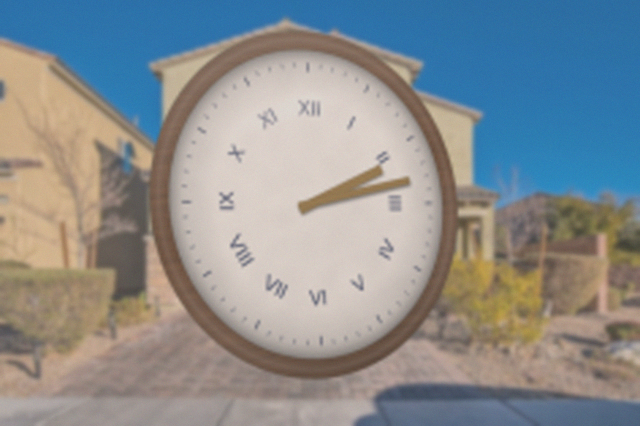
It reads 2,13
